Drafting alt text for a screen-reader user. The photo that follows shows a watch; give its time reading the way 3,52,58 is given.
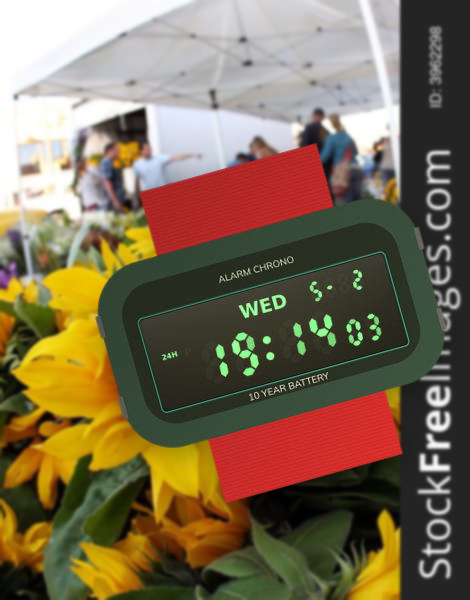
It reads 19,14,03
